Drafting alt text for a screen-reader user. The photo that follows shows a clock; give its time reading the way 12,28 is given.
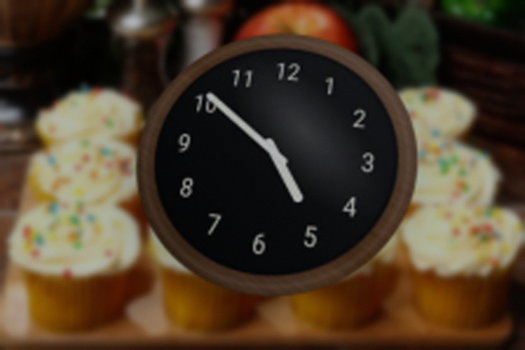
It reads 4,51
